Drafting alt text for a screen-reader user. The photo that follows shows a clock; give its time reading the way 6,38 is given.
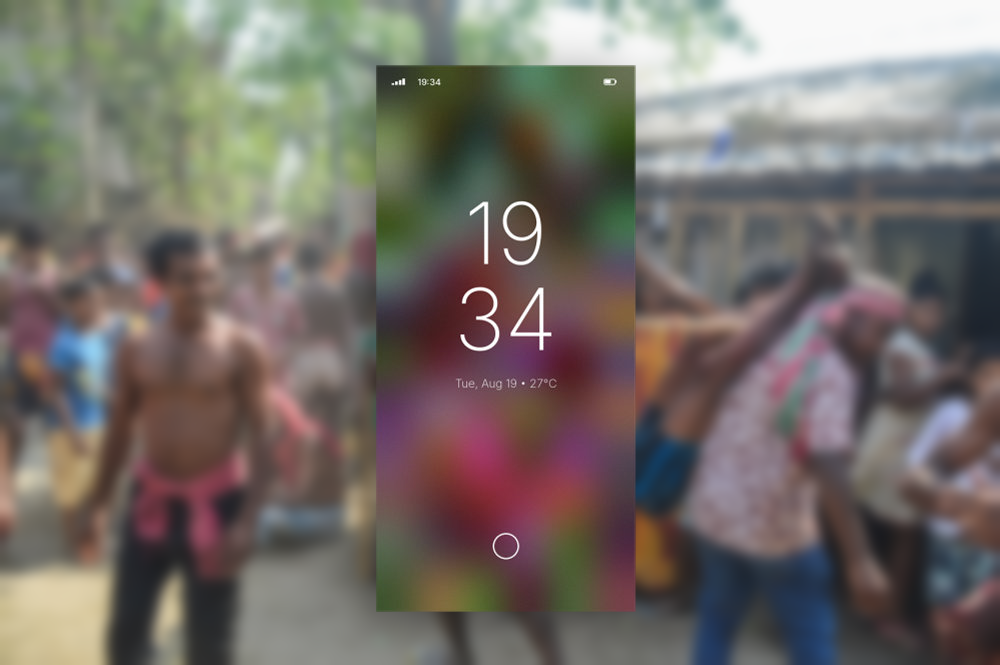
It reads 19,34
